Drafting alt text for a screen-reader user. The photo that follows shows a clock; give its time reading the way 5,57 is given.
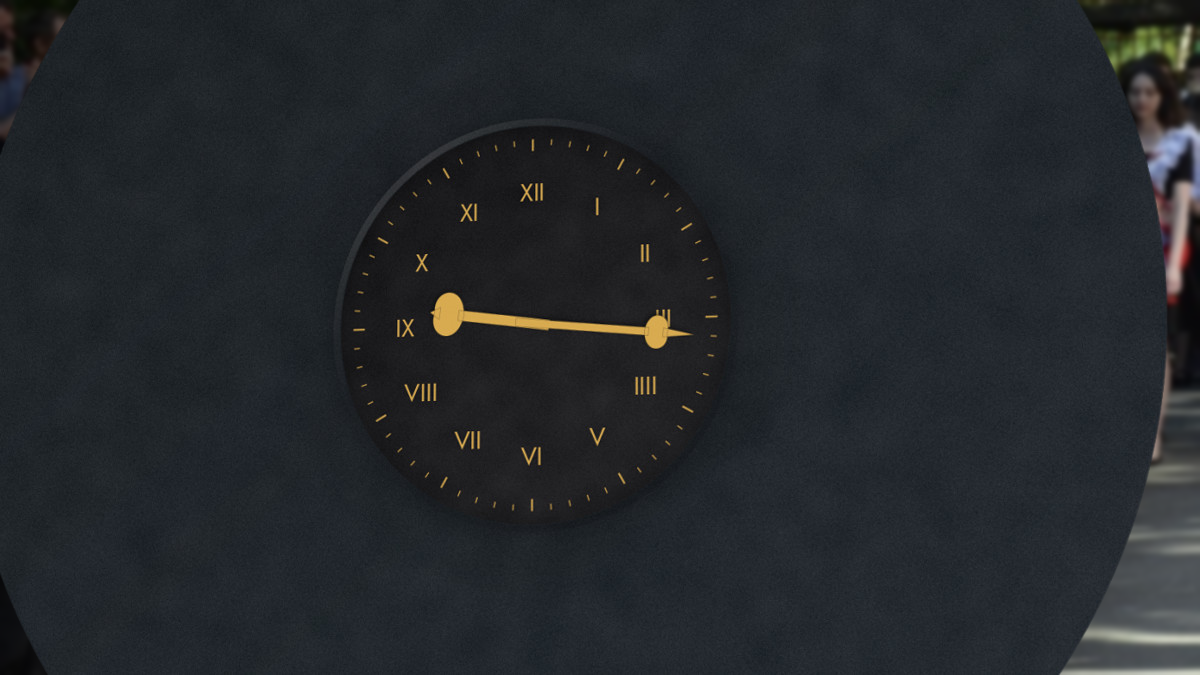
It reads 9,16
